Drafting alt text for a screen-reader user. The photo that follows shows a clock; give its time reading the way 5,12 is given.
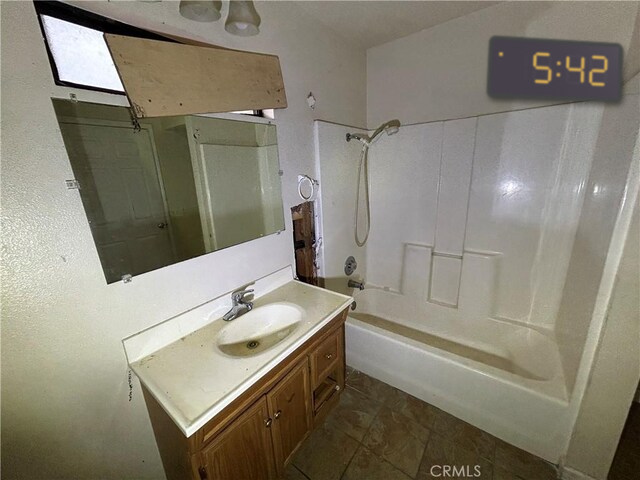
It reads 5,42
